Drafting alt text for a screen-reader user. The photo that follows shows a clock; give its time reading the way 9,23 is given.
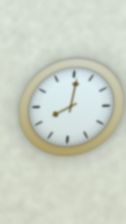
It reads 8,01
